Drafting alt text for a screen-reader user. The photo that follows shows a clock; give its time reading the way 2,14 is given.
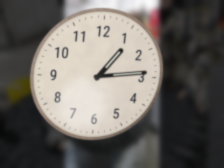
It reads 1,14
